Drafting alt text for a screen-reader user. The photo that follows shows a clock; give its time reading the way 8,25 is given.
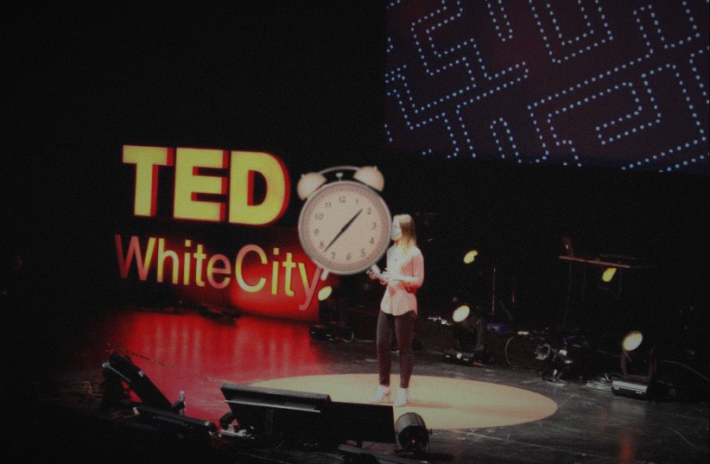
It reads 1,38
